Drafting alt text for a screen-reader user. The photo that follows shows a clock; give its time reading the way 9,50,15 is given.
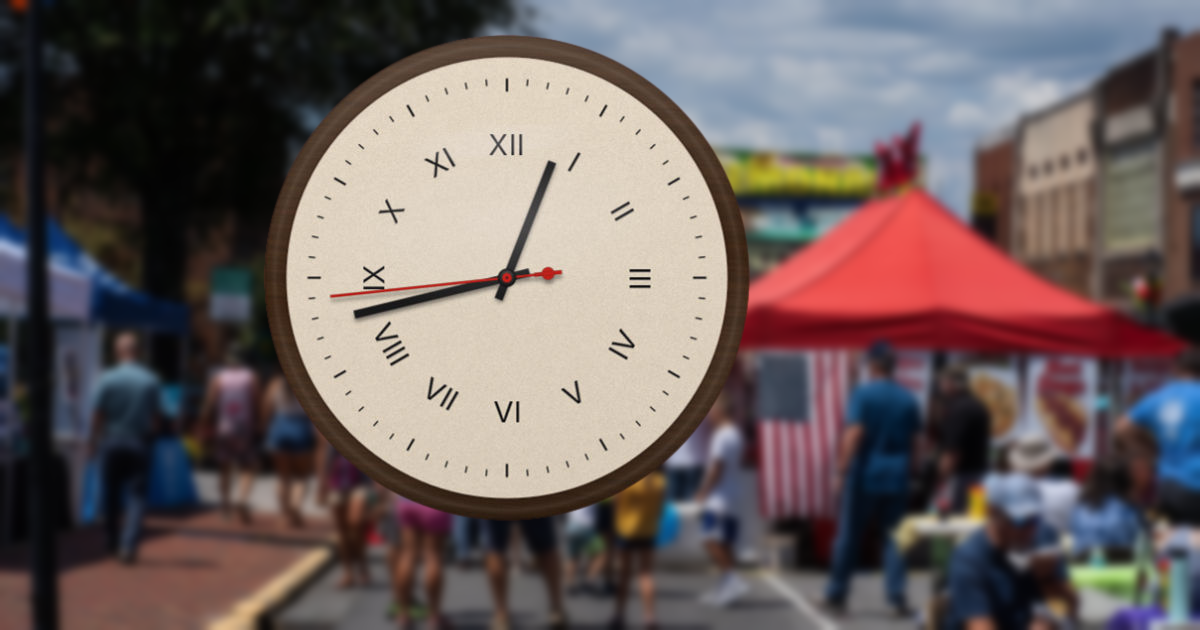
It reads 12,42,44
